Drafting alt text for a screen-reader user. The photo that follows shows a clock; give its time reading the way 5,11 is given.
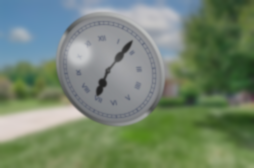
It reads 7,08
